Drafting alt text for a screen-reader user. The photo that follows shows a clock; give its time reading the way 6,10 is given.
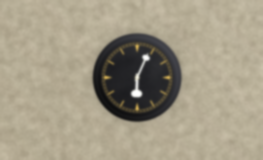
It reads 6,04
